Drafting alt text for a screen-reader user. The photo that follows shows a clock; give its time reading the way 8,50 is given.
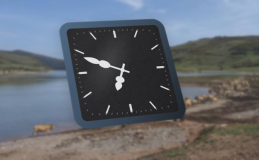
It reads 6,49
